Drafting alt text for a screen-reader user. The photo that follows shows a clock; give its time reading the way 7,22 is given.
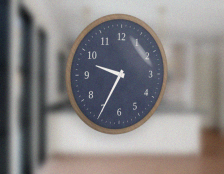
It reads 9,35
